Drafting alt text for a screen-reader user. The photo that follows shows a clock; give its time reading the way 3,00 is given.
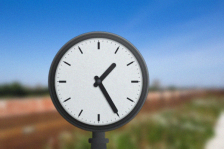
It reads 1,25
